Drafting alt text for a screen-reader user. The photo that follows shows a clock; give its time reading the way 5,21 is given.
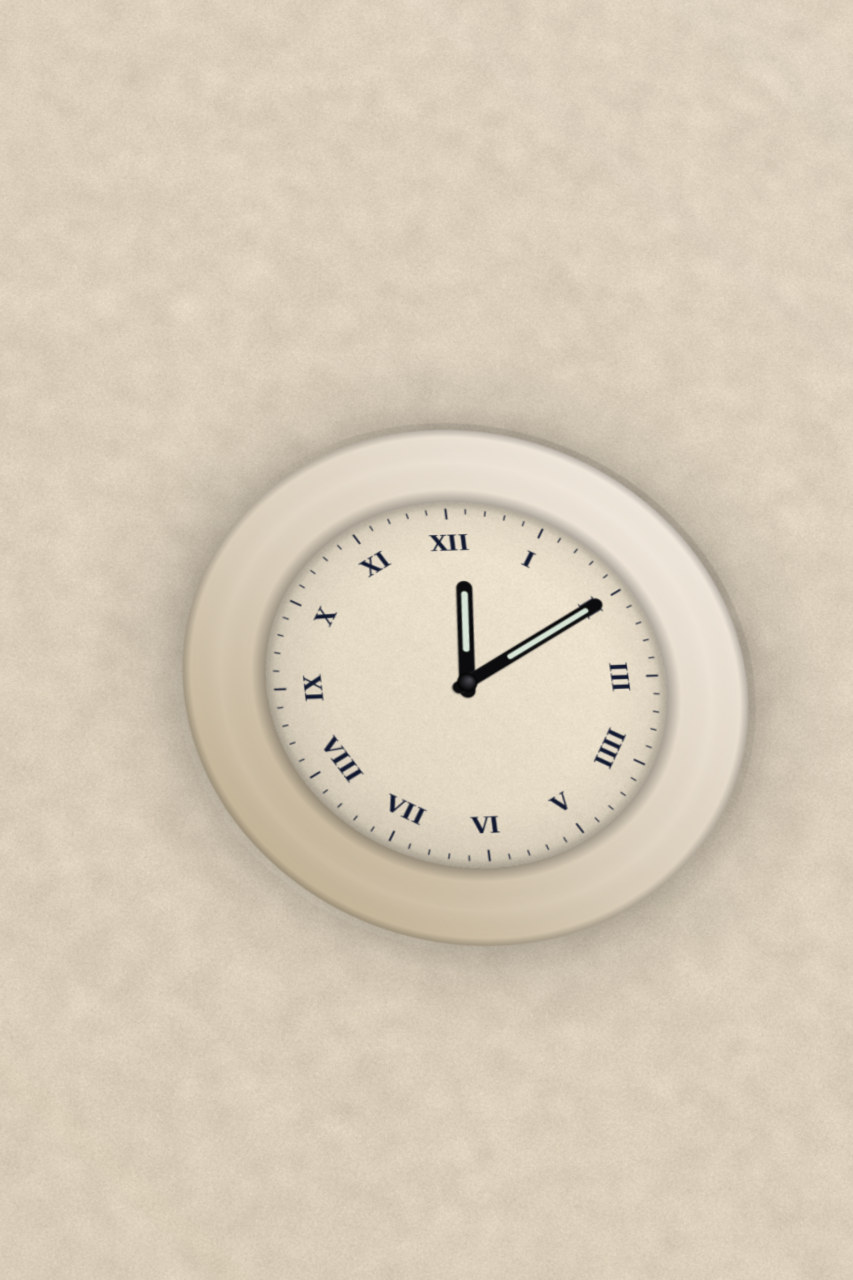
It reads 12,10
